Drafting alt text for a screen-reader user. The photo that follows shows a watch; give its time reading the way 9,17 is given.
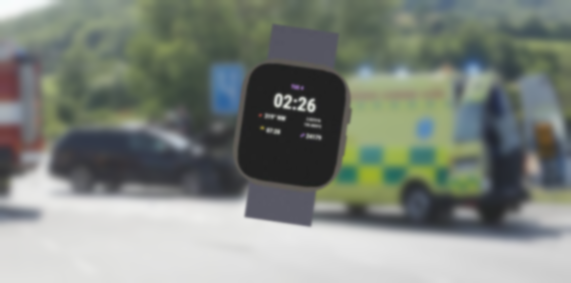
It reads 2,26
